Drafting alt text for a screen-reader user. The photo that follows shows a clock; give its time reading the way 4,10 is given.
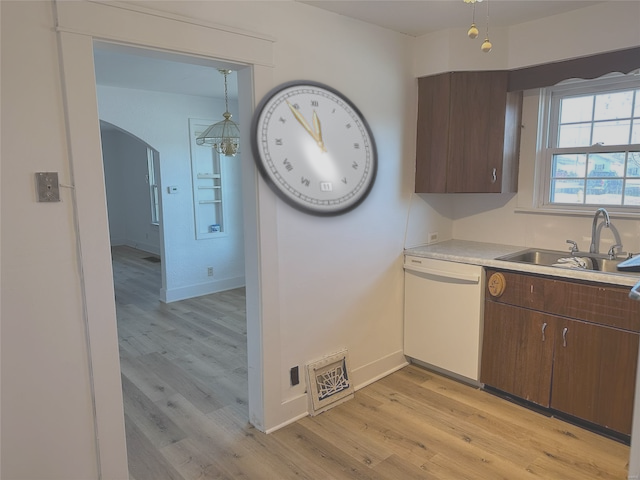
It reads 11,54
